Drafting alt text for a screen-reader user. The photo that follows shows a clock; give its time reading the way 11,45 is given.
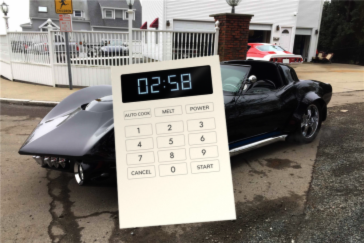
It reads 2,58
